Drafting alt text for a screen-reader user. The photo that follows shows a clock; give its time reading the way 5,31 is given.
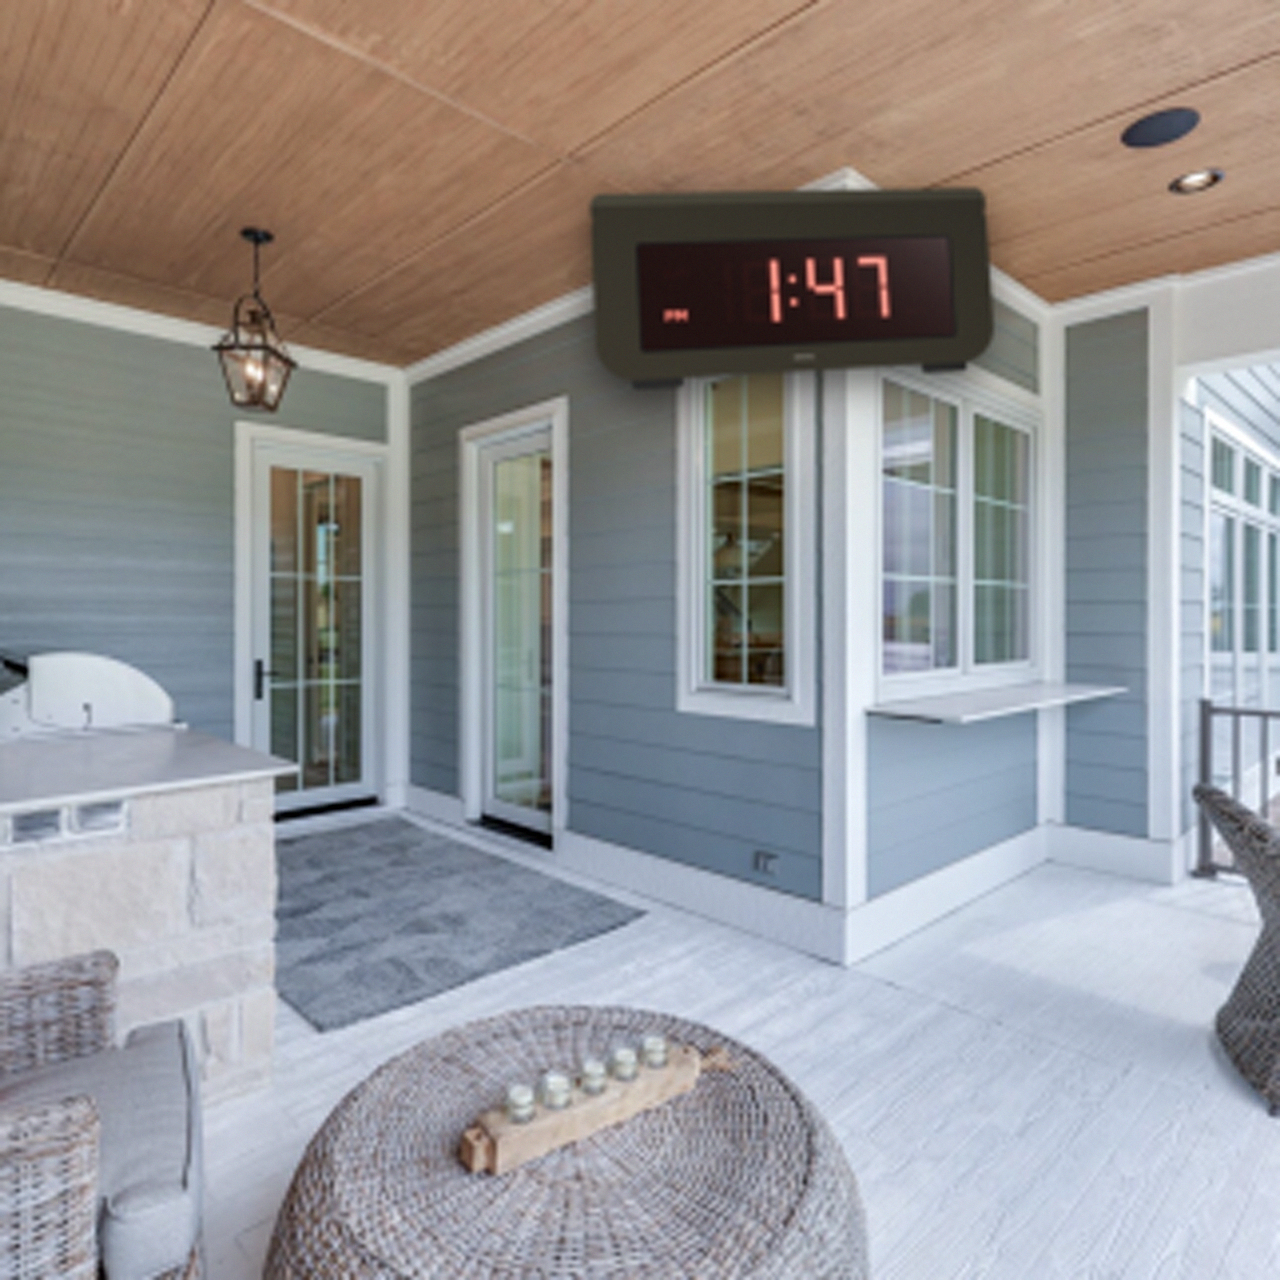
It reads 1,47
